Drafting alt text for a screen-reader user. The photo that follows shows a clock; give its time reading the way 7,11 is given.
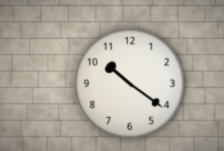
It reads 10,21
